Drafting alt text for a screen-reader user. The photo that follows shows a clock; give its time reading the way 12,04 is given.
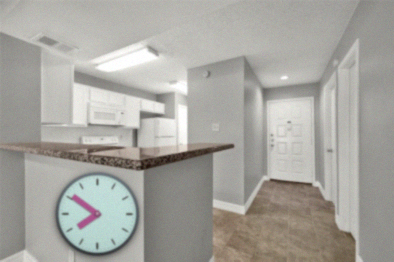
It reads 7,51
